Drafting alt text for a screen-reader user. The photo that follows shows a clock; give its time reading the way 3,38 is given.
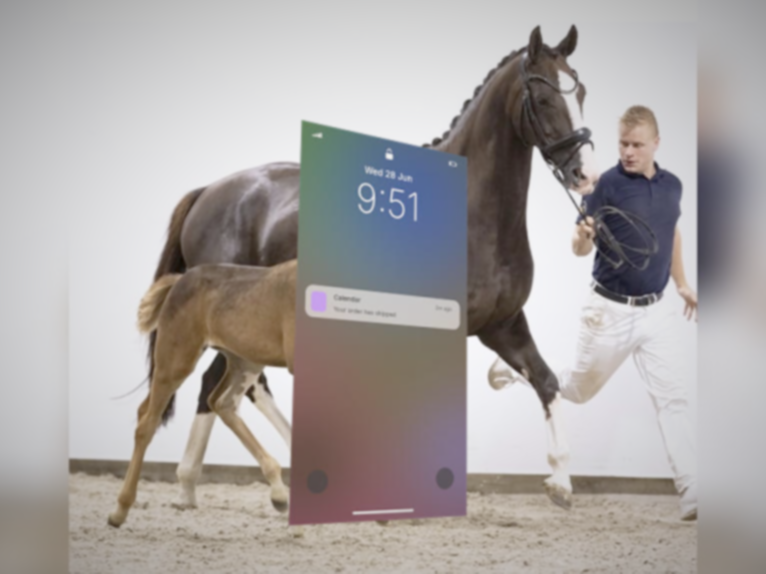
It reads 9,51
